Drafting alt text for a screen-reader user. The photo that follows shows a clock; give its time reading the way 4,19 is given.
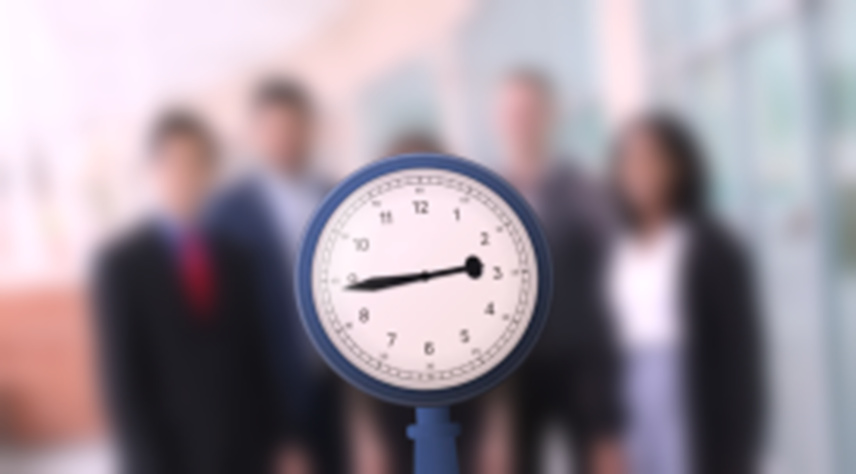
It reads 2,44
